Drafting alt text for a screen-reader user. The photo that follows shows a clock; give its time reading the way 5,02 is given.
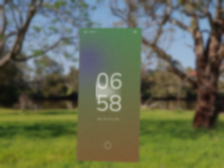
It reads 6,58
